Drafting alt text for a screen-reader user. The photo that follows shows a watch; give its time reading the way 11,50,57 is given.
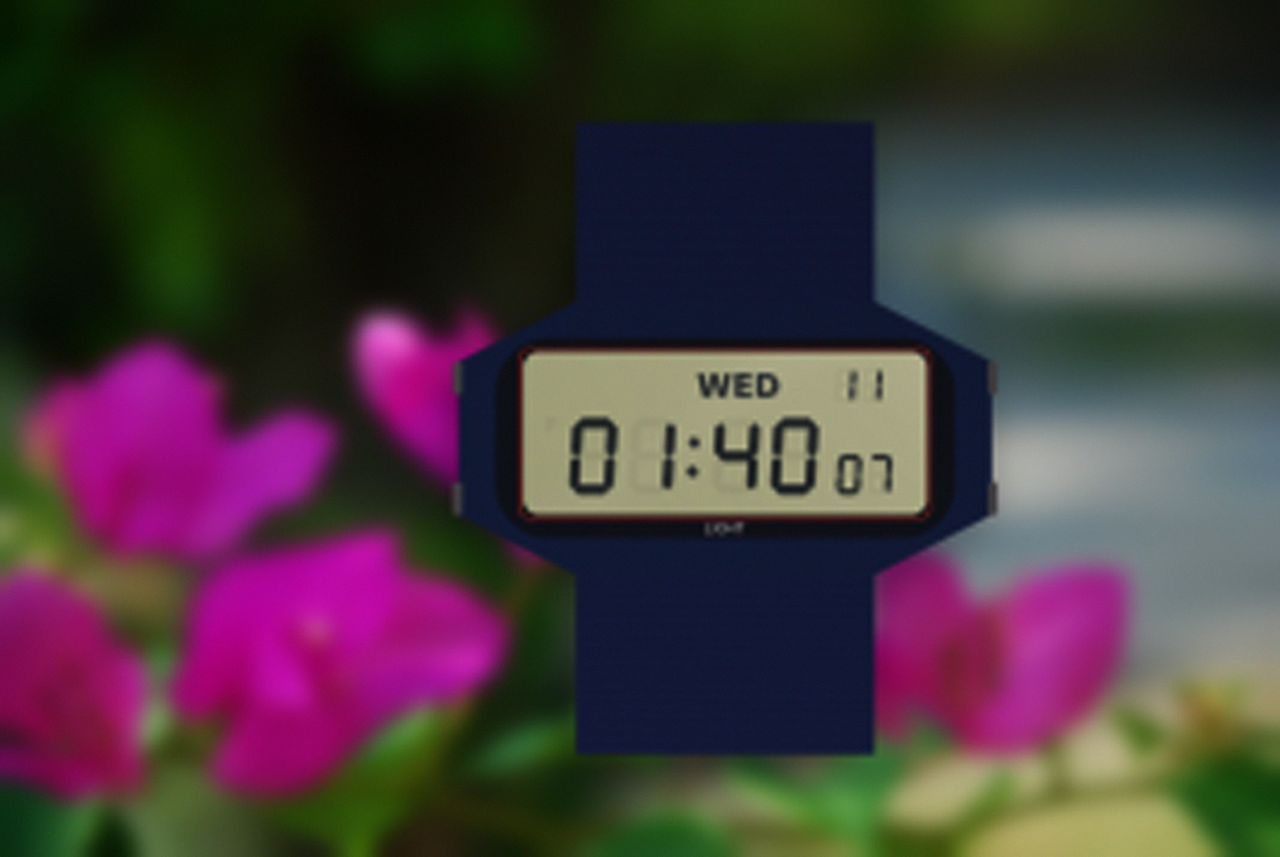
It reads 1,40,07
